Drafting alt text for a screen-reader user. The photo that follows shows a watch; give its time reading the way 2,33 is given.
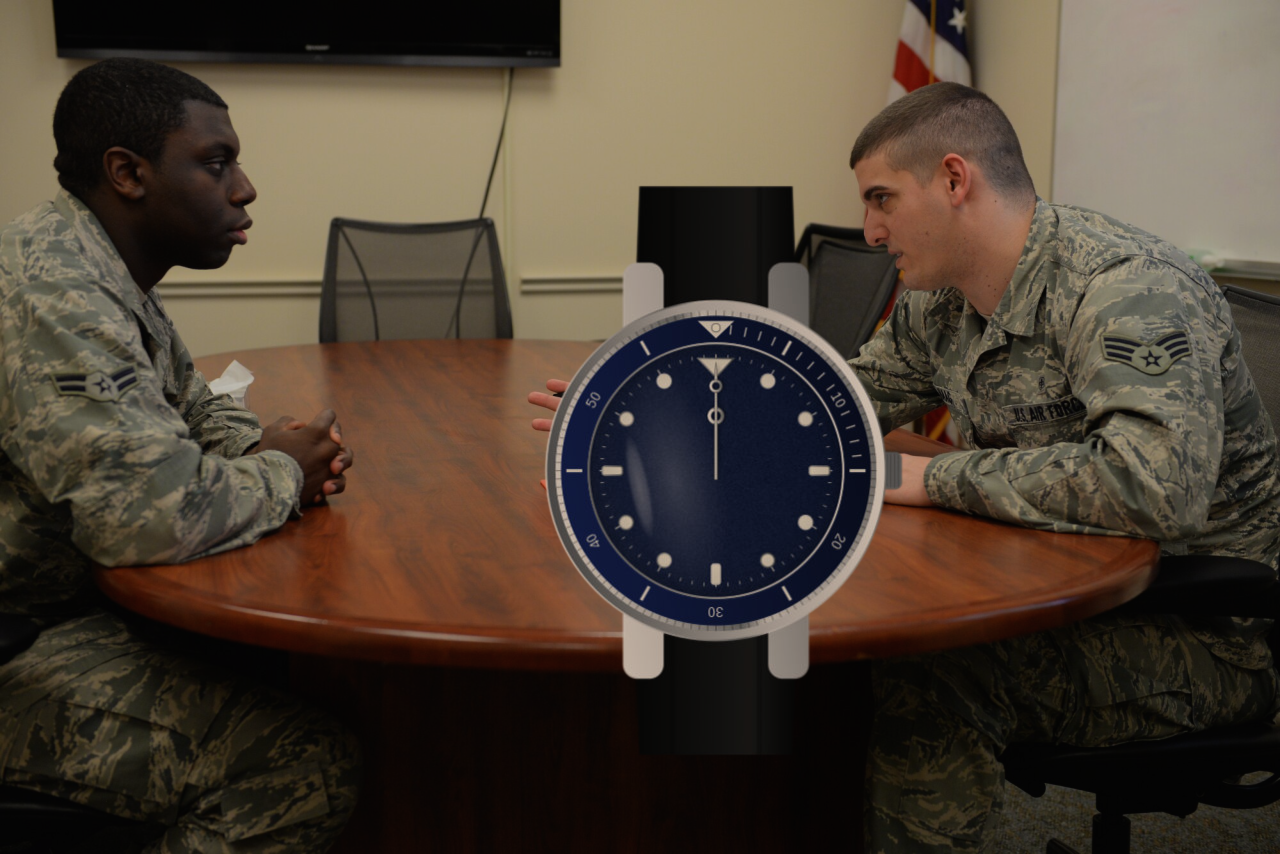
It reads 12,00
